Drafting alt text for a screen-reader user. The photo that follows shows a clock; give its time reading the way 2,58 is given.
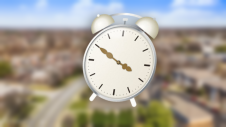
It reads 3,50
